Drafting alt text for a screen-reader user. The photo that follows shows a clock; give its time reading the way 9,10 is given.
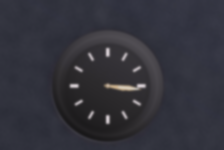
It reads 3,16
